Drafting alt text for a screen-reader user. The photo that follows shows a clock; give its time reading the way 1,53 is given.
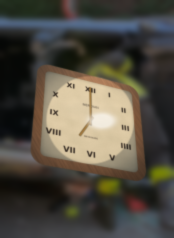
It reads 7,00
